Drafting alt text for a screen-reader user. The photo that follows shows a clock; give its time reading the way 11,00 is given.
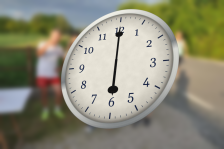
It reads 6,00
